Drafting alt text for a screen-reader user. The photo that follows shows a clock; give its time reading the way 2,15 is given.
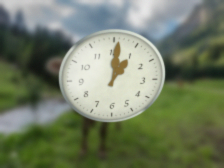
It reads 1,01
